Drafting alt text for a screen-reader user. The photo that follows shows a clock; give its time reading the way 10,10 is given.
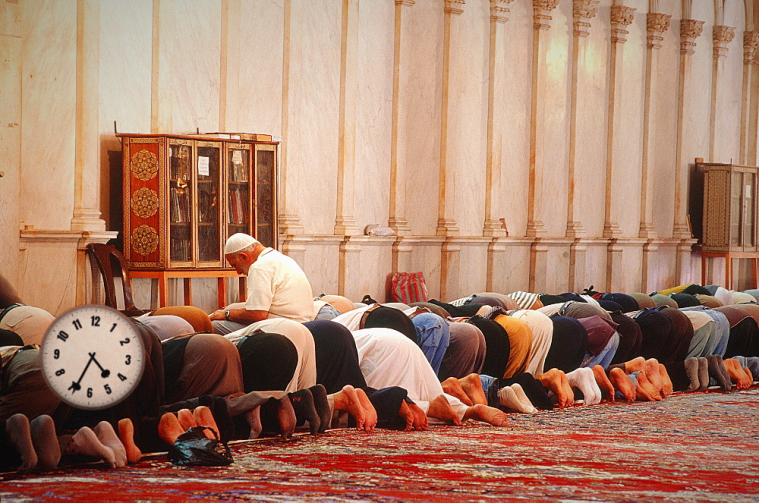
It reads 4,34
